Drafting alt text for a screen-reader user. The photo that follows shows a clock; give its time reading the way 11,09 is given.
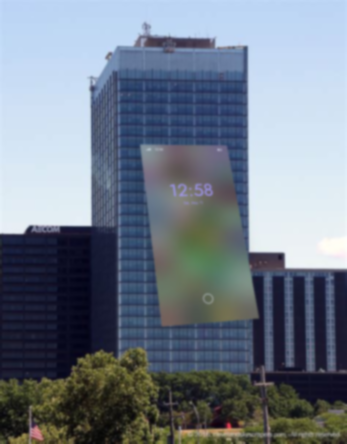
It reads 12,58
